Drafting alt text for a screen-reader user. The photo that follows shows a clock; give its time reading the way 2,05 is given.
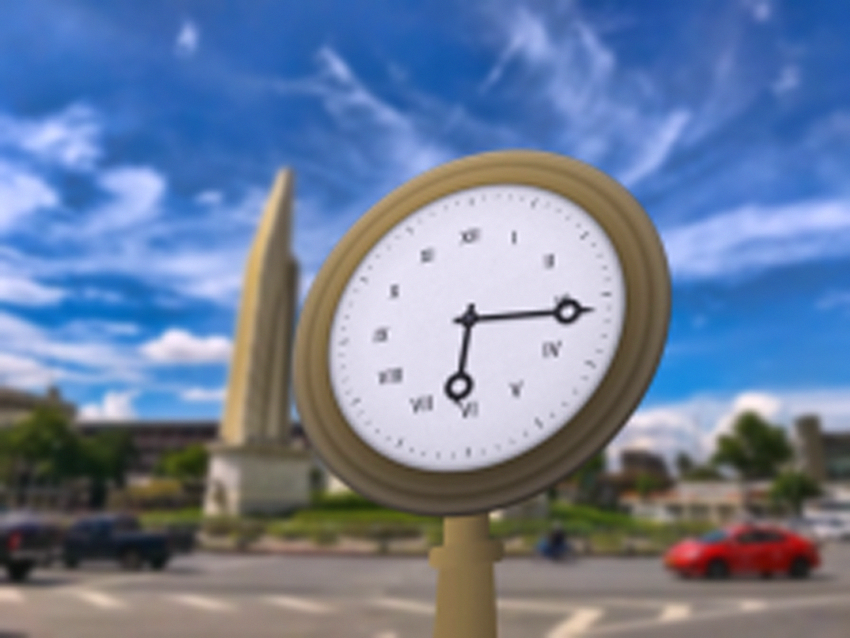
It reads 6,16
